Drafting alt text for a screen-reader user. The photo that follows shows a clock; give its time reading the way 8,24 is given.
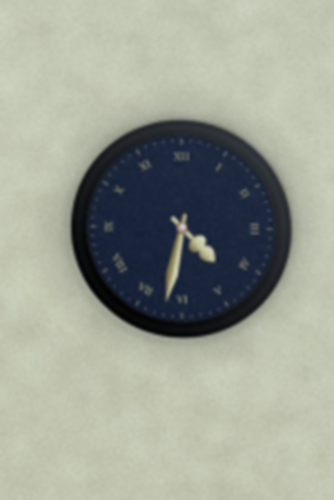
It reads 4,32
